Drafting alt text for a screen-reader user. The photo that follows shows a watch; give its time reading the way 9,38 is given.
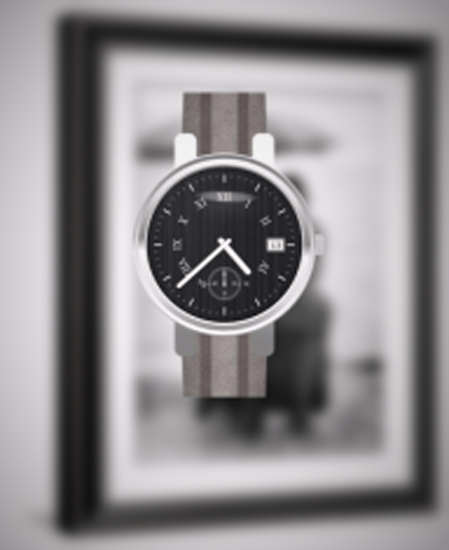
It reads 4,38
